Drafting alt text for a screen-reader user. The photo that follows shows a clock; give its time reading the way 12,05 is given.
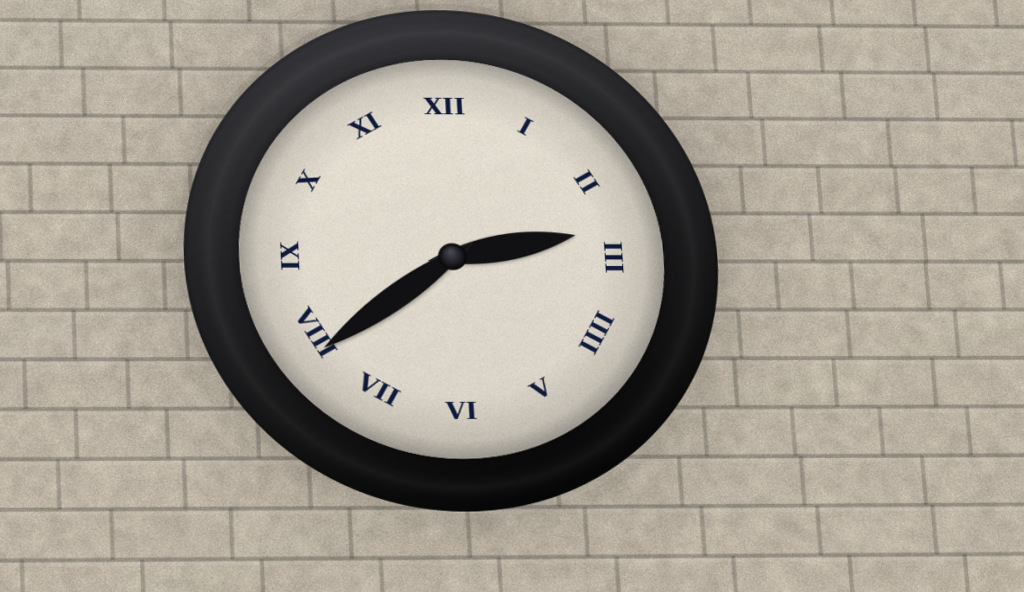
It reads 2,39
